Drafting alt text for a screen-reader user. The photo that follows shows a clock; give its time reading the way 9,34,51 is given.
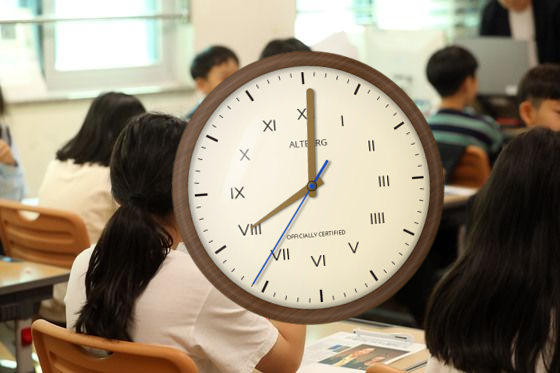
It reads 8,00,36
